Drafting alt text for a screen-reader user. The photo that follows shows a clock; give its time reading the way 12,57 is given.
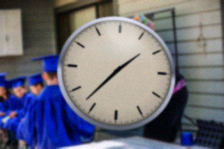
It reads 1,37
